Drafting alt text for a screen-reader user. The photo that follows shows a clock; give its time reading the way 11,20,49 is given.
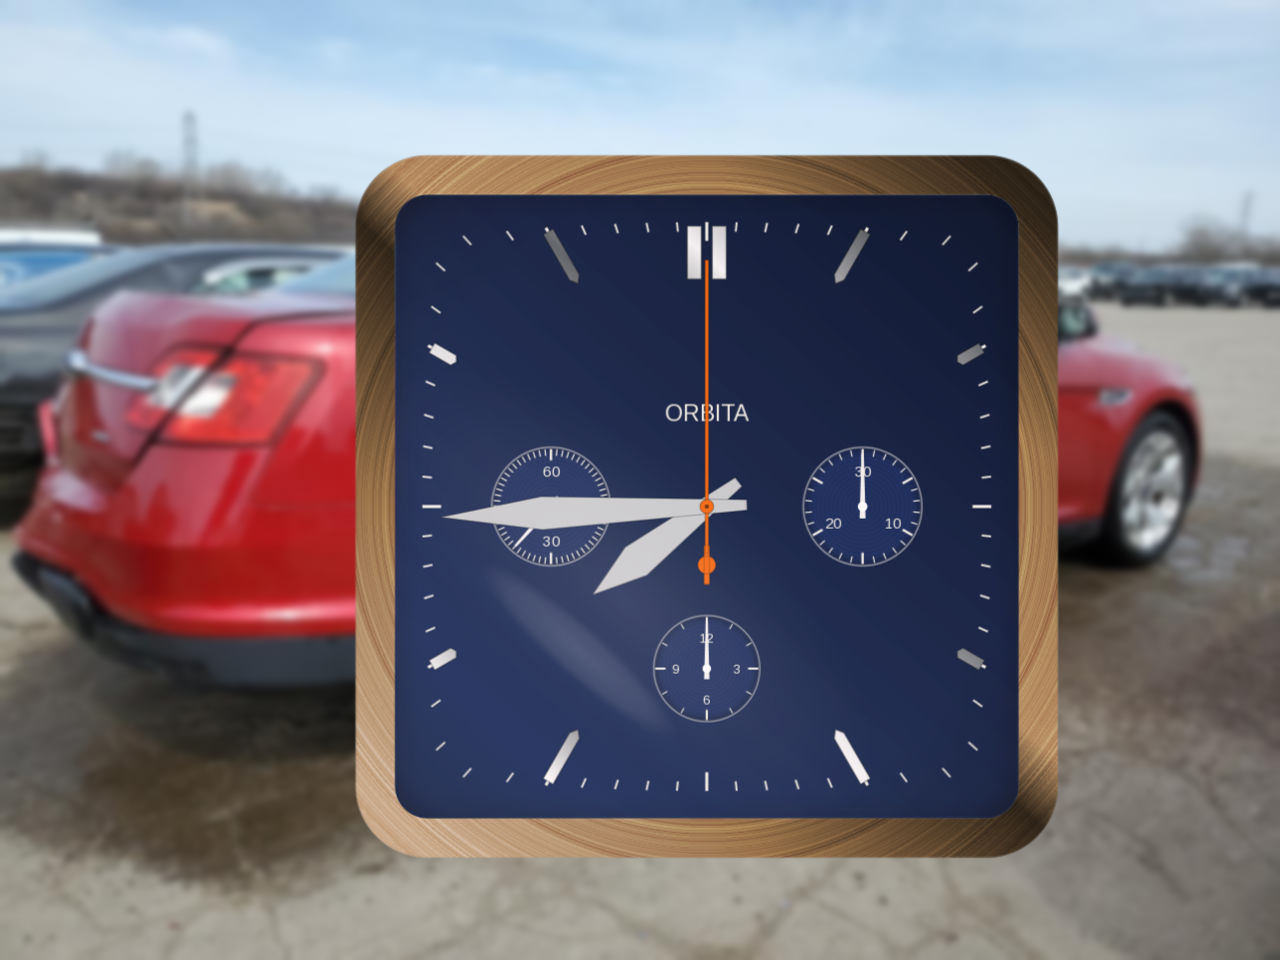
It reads 7,44,37
